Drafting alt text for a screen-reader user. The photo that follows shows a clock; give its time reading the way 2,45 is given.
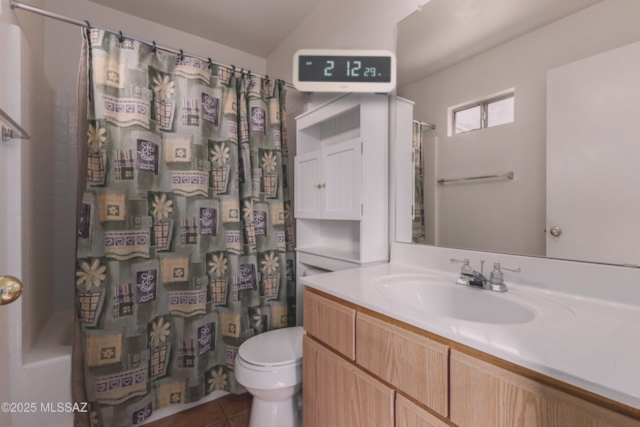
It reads 2,12
